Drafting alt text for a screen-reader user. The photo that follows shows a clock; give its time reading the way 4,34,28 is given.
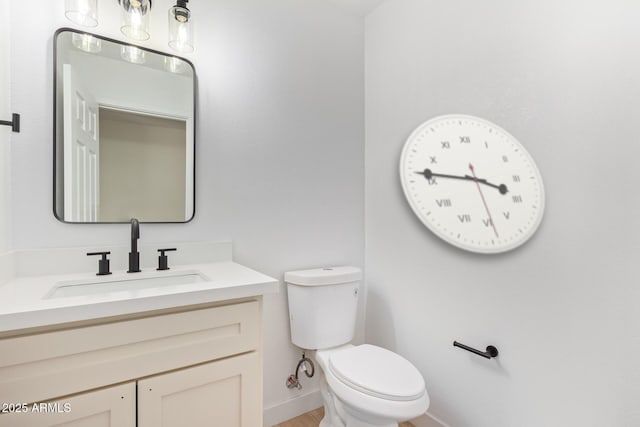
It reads 3,46,29
